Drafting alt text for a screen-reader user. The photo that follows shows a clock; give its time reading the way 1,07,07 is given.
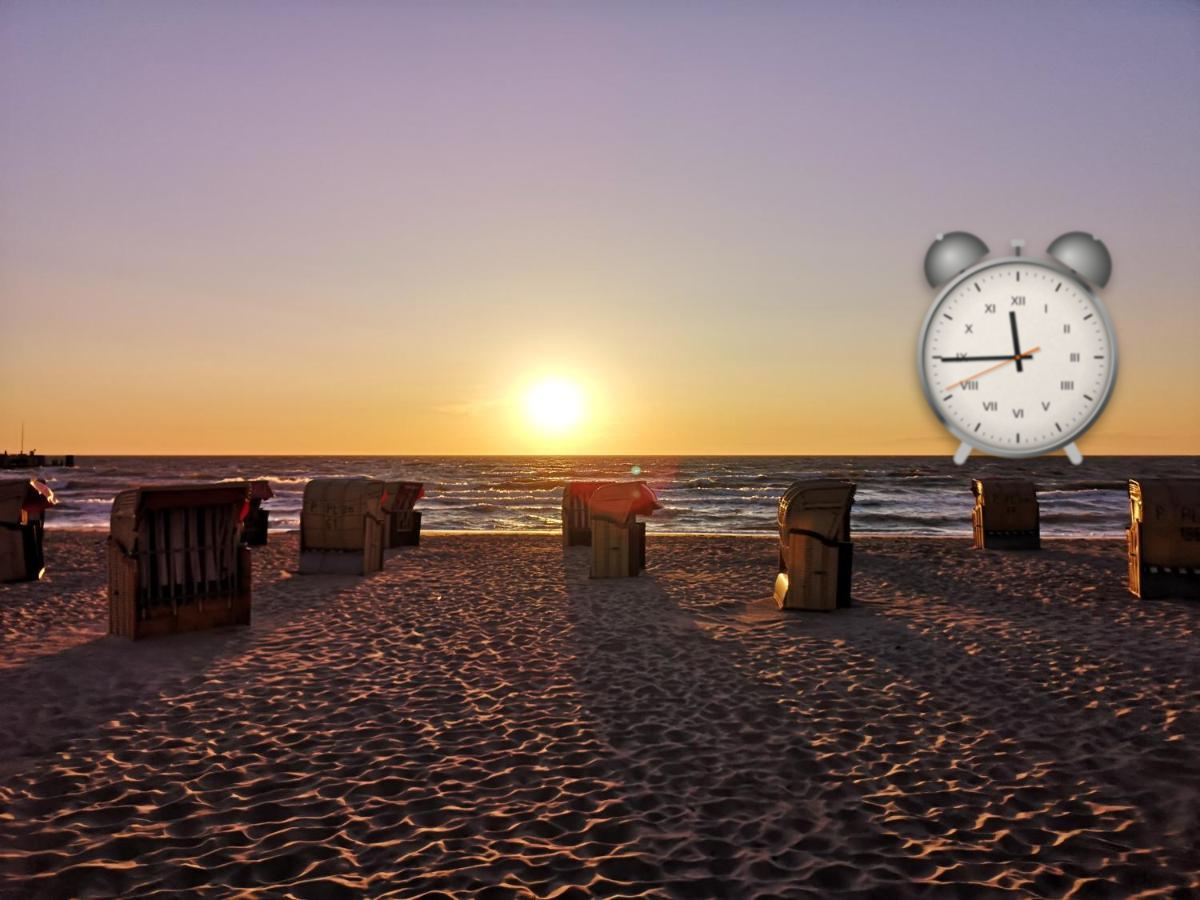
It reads 11,44,41
